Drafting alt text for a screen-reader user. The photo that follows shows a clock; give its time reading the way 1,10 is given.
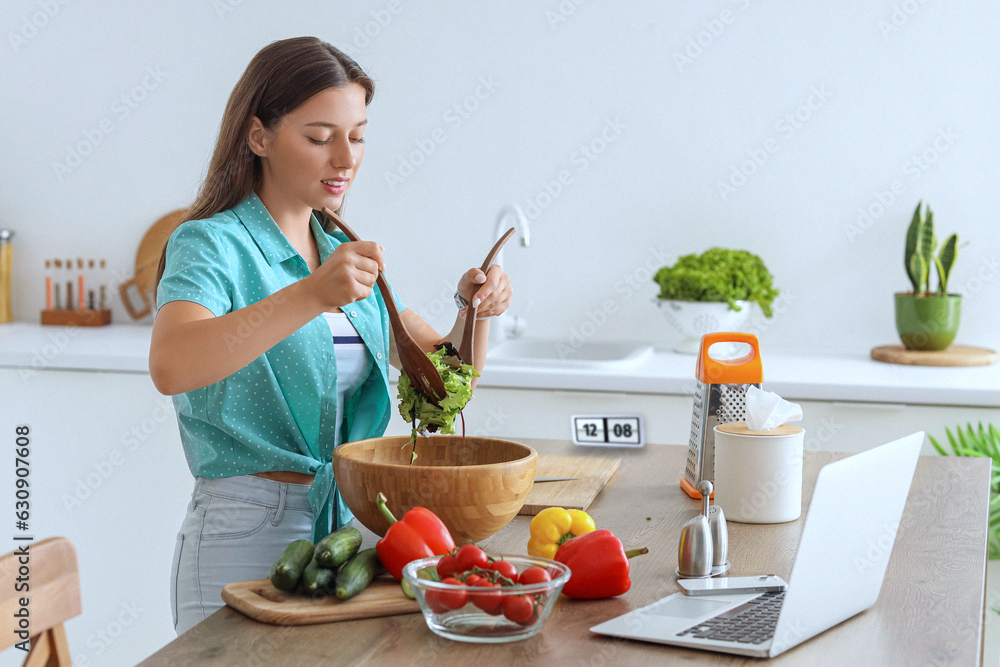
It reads 12,08
